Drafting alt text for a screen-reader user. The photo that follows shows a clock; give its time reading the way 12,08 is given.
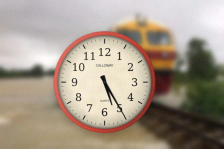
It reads 5,25
